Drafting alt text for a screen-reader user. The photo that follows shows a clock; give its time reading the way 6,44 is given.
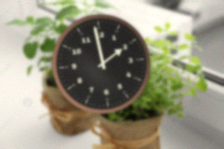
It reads 1,59
